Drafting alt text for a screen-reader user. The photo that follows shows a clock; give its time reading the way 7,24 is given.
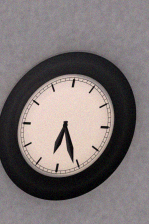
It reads 6,26
